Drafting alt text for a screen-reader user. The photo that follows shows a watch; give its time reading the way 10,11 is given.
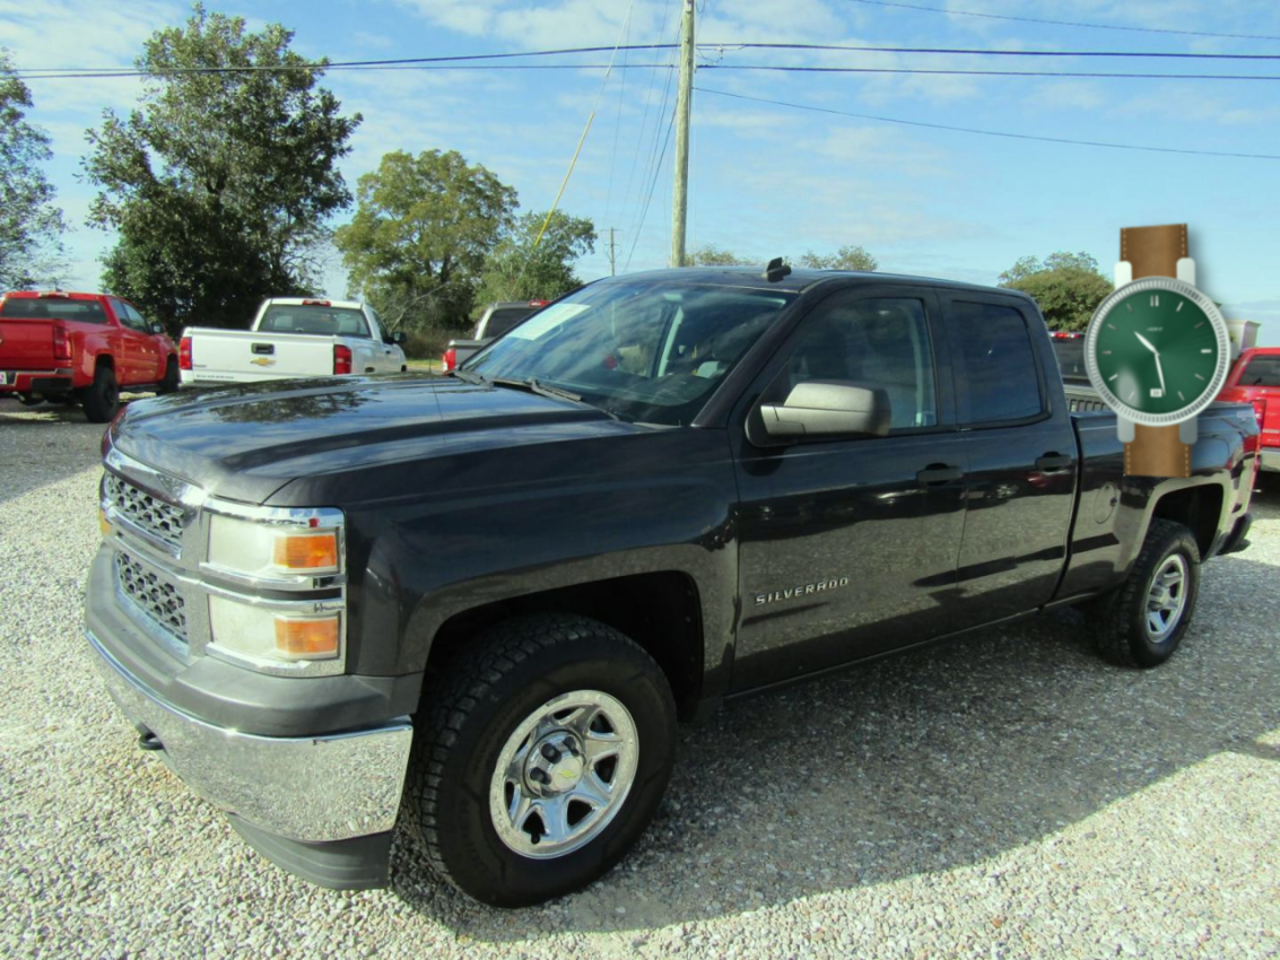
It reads 10,28
